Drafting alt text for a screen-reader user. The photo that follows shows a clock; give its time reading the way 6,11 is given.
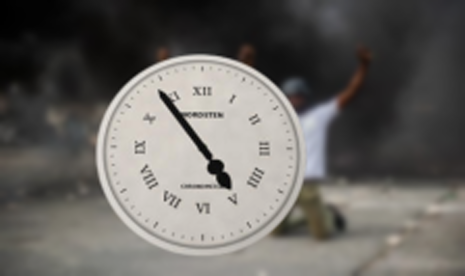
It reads 4,54
